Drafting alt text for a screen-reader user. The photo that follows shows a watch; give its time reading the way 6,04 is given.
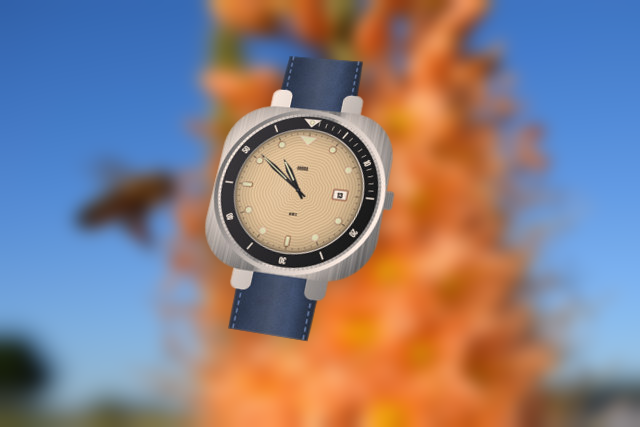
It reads 10,51
